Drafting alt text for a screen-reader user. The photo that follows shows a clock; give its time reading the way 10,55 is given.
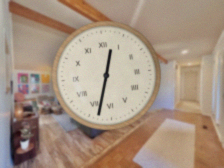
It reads 12,33
